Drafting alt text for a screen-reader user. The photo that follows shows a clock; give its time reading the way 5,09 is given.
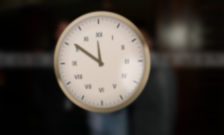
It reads 11,51
